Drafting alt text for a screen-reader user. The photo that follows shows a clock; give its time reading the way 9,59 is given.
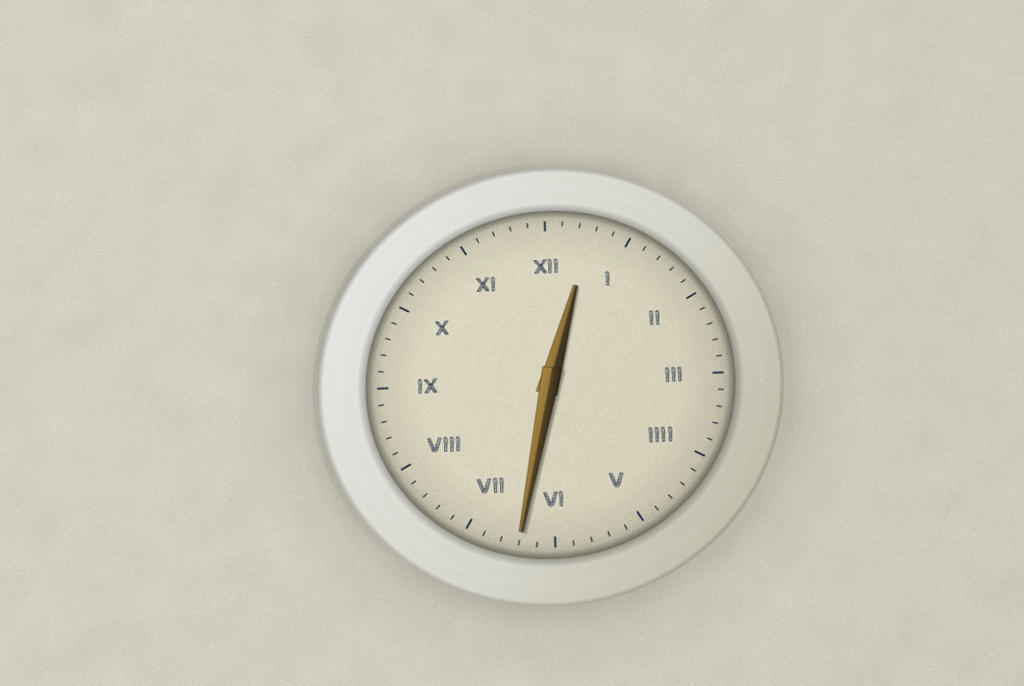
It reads 12,32
